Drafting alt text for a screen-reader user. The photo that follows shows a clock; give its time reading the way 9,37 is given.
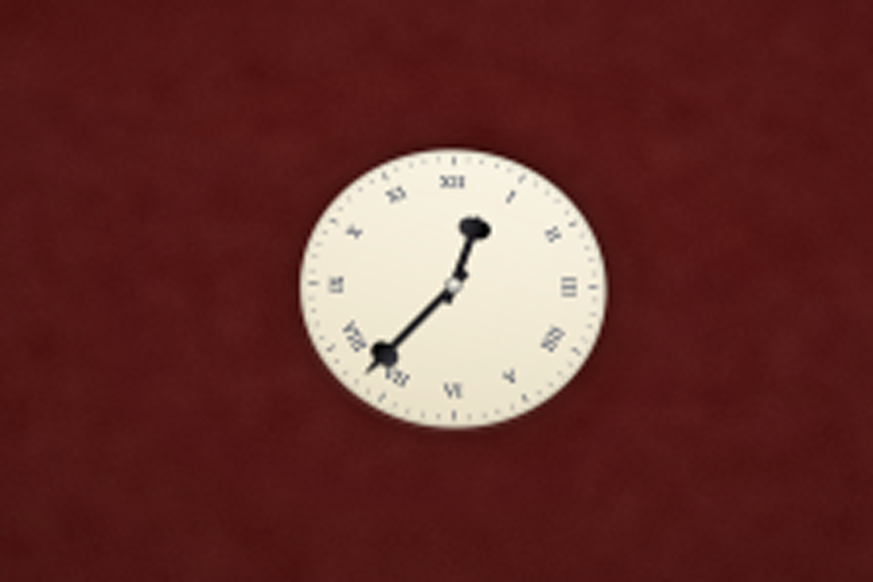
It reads 12,37
